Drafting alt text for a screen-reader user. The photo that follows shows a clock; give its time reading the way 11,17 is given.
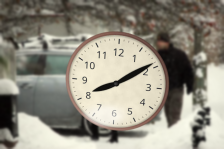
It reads 8,09
